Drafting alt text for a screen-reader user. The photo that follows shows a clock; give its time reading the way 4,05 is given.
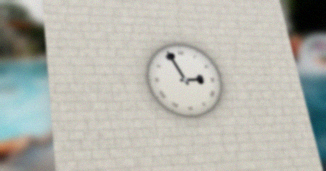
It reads 2,56
